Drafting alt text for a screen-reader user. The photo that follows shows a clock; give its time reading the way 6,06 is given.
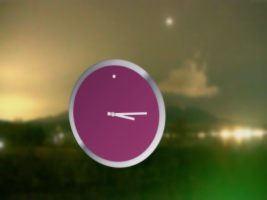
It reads 3,14
